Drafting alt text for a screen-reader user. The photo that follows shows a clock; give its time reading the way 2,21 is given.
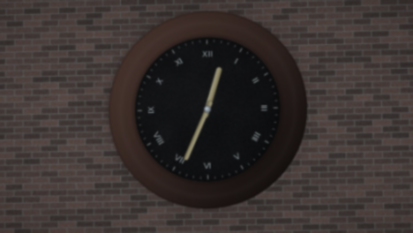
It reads 12,34
